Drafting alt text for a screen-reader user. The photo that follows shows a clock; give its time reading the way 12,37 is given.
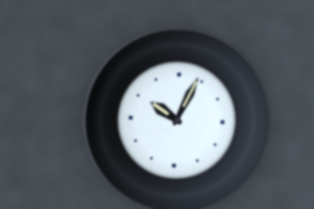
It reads 10,04
